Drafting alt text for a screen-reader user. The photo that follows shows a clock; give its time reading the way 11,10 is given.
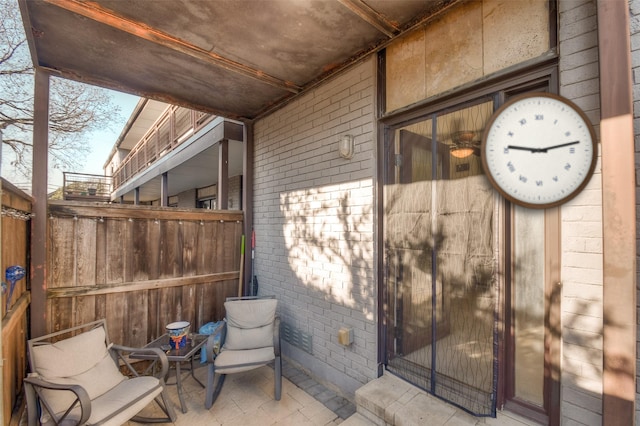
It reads 9,13
